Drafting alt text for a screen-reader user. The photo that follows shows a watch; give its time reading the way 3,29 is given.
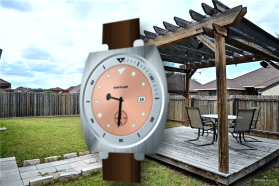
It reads 9,31
